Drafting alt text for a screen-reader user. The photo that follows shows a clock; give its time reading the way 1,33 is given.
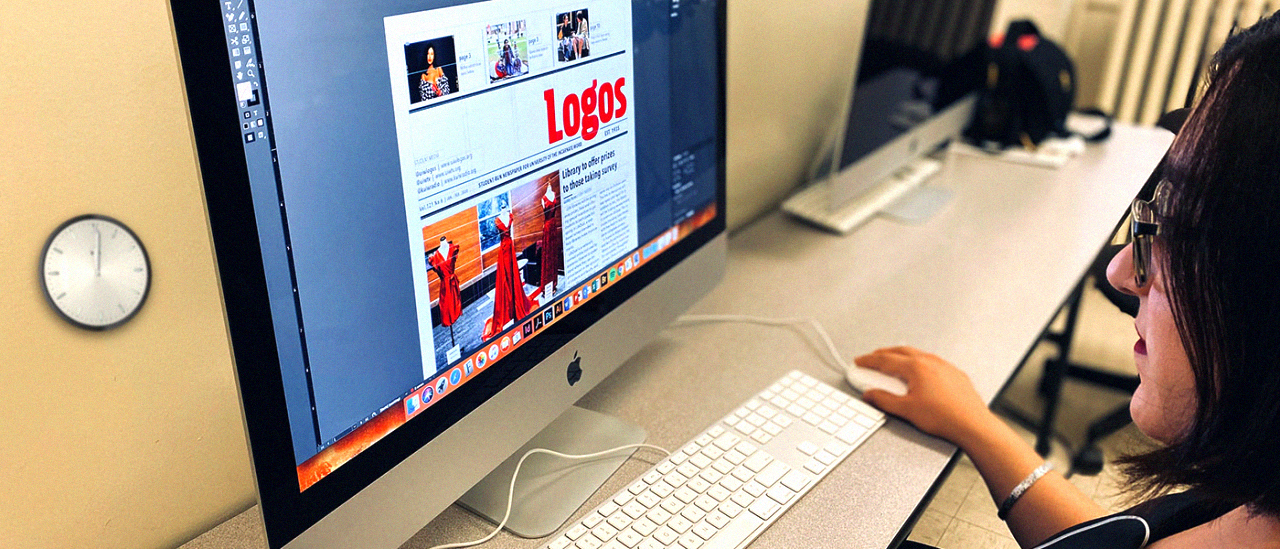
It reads 12,01
